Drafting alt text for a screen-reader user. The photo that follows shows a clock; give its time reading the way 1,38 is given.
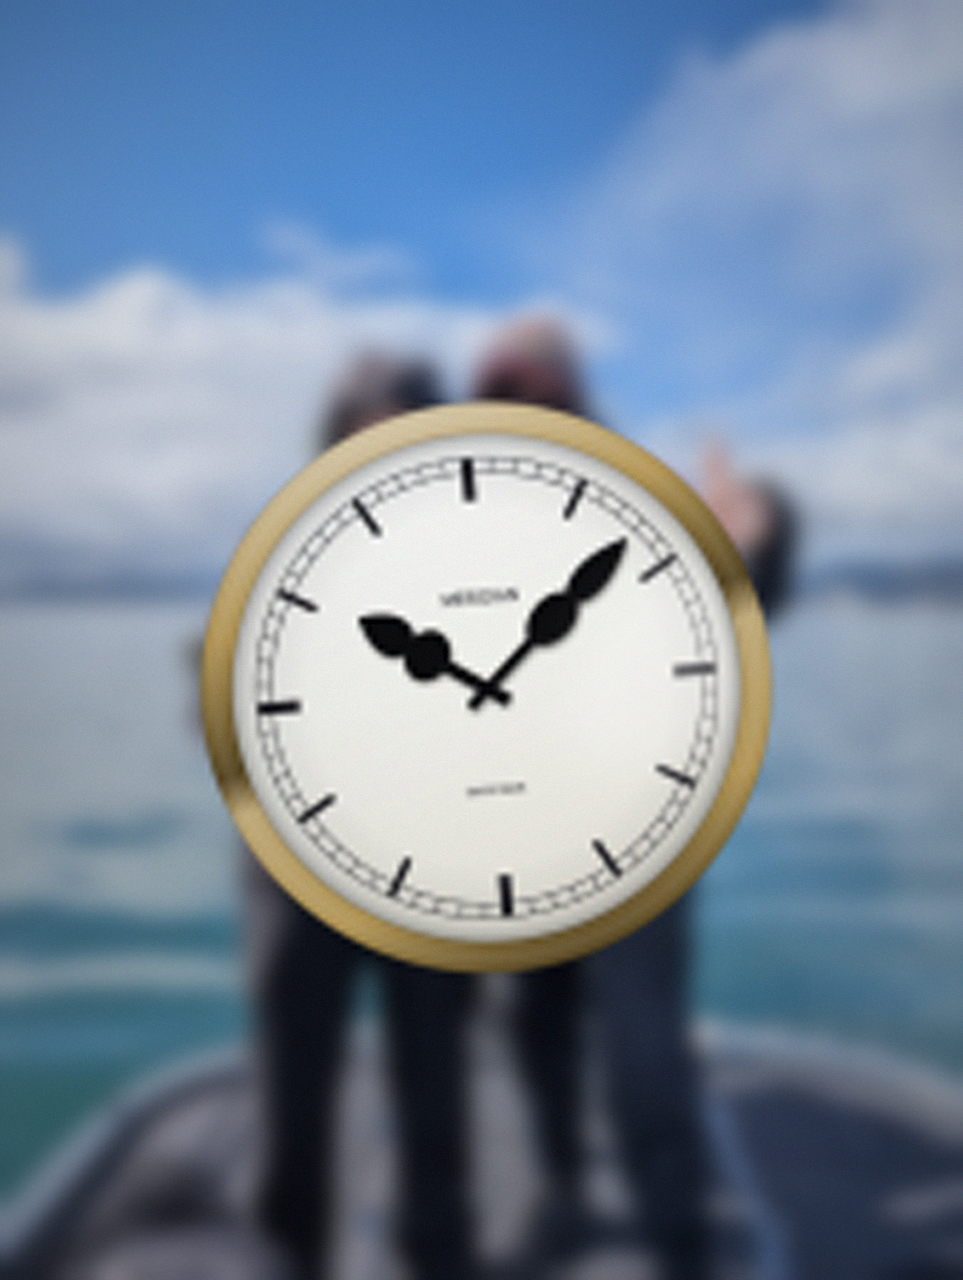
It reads 10,08
